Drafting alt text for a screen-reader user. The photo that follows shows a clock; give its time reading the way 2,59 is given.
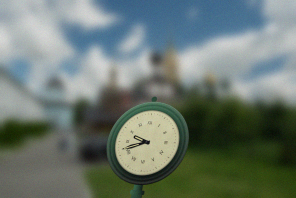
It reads 9,42
